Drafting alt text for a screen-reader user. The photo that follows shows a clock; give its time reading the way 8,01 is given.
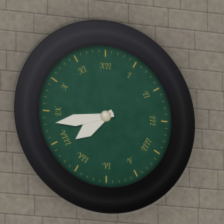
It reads 7,43
